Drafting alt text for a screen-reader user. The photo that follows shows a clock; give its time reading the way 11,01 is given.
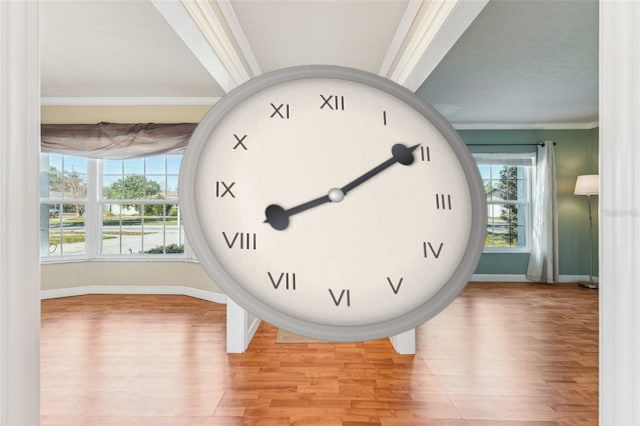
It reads 8,09
